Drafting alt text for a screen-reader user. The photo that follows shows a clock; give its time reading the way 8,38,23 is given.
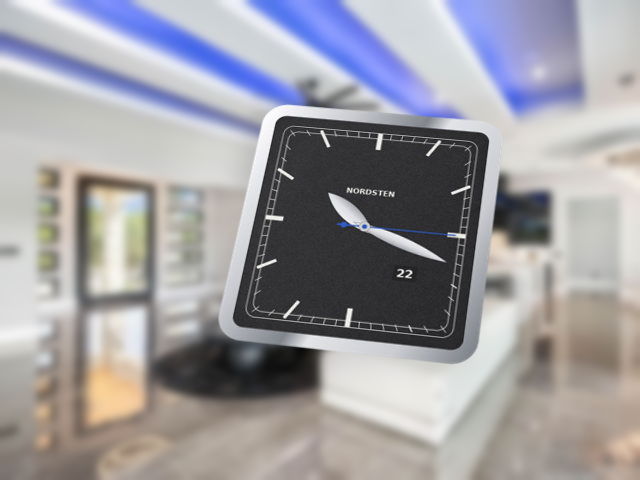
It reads 10,18,15
